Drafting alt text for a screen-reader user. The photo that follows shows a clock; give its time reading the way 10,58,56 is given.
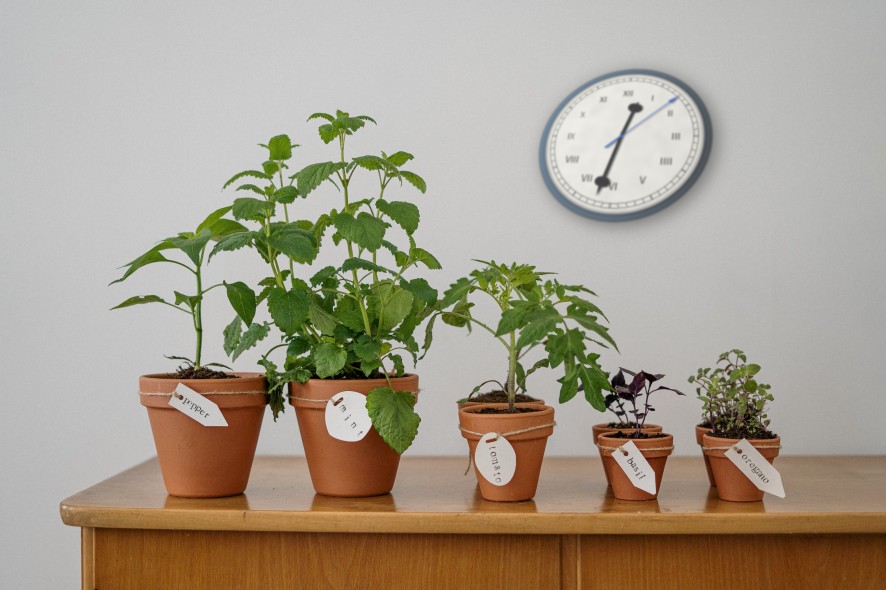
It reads 12,32,08
